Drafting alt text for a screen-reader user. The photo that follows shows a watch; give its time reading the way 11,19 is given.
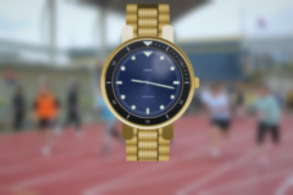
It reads 9,17
